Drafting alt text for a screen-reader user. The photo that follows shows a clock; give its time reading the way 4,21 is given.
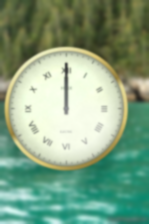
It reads 12,00
